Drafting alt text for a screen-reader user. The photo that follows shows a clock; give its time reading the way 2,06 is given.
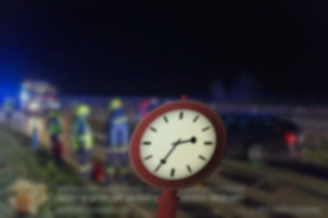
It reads 2,35
